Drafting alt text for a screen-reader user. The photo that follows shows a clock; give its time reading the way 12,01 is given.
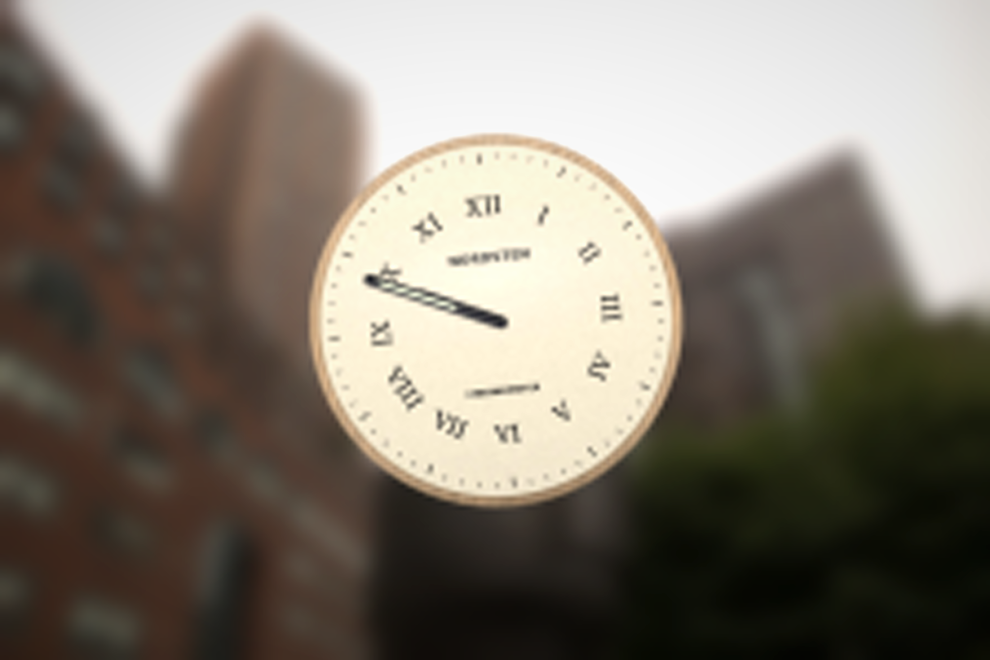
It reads 9,49
